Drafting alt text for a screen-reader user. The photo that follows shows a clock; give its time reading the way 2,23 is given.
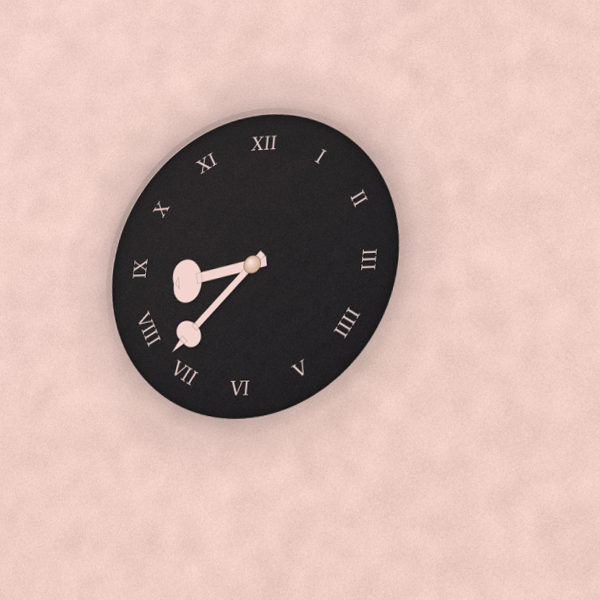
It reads 8,37
